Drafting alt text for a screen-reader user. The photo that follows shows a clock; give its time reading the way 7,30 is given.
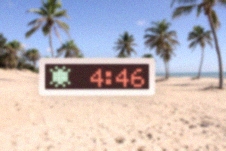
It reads 4,46
